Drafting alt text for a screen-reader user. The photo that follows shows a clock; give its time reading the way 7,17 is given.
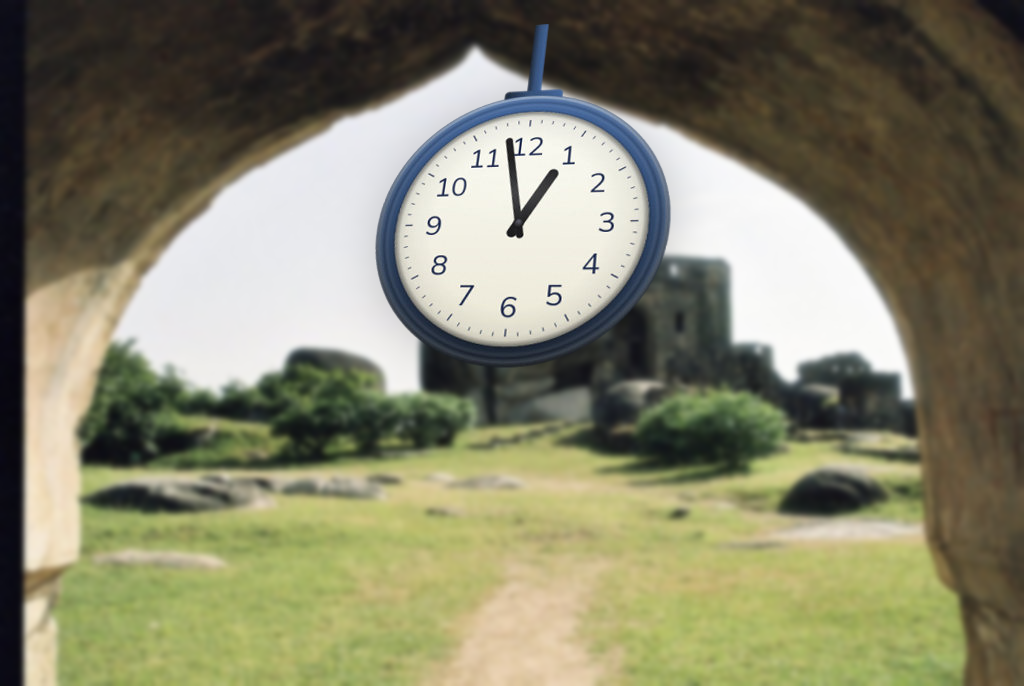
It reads 12,58
